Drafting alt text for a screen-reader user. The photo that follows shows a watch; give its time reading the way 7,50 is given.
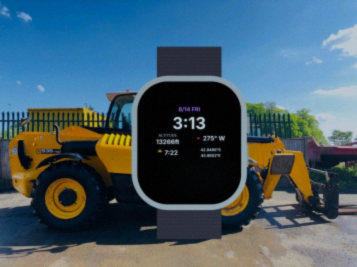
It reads 3,13
